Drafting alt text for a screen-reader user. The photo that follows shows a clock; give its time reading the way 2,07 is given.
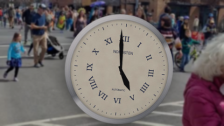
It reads 4,59
